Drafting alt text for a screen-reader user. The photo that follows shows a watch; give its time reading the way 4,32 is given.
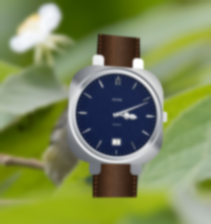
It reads 3,11
